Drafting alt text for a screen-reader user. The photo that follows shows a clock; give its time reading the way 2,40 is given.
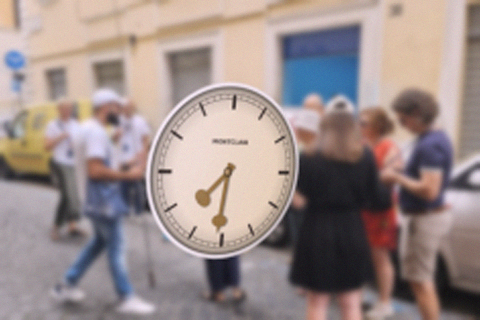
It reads 7,31
